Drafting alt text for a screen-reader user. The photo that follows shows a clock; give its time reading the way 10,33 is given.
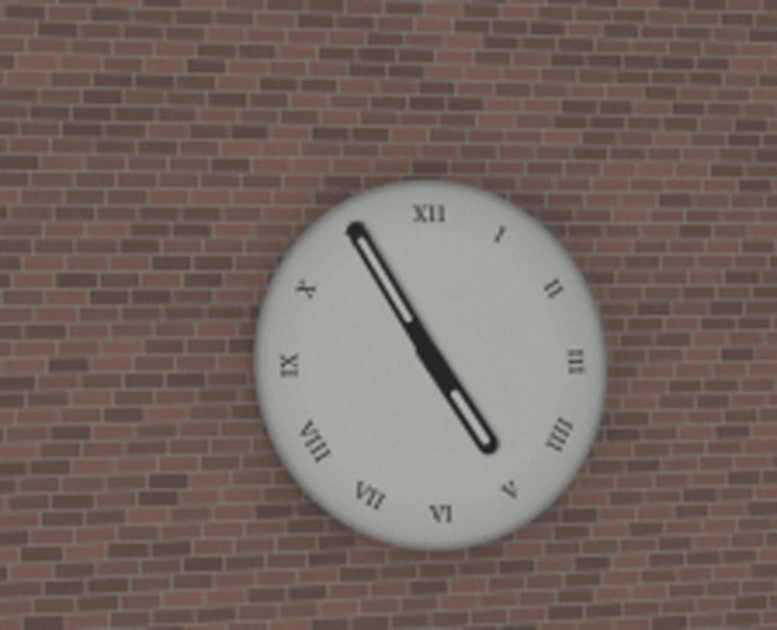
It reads 4,55
